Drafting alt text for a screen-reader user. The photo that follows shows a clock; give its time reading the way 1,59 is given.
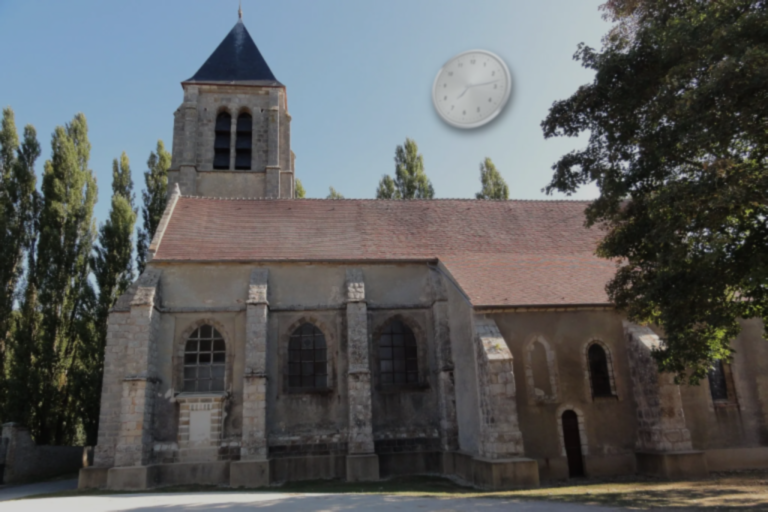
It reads 7,13
